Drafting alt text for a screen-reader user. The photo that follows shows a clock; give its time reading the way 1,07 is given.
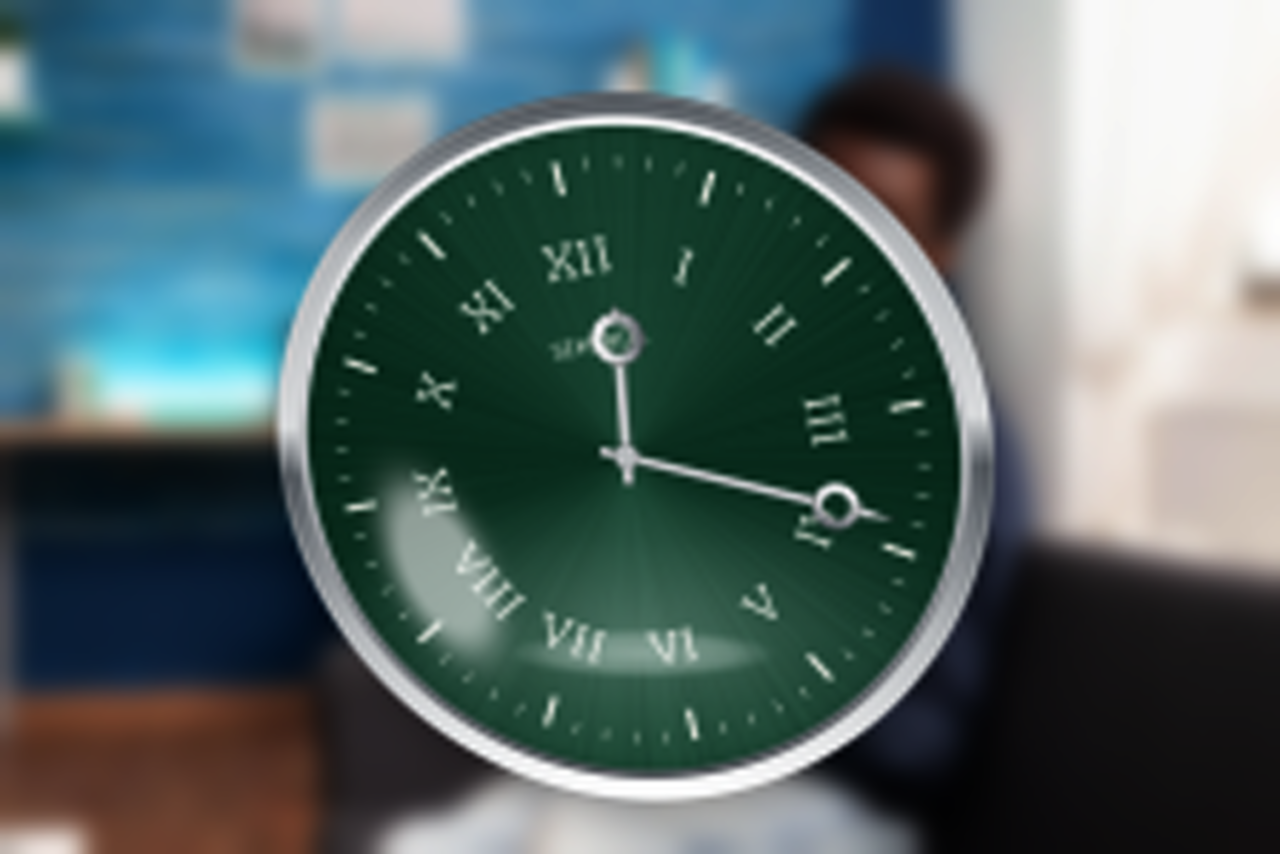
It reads 12,19
